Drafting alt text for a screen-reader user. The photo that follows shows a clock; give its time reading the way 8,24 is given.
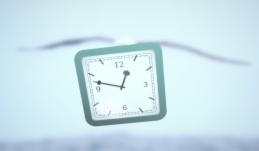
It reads 12,48
